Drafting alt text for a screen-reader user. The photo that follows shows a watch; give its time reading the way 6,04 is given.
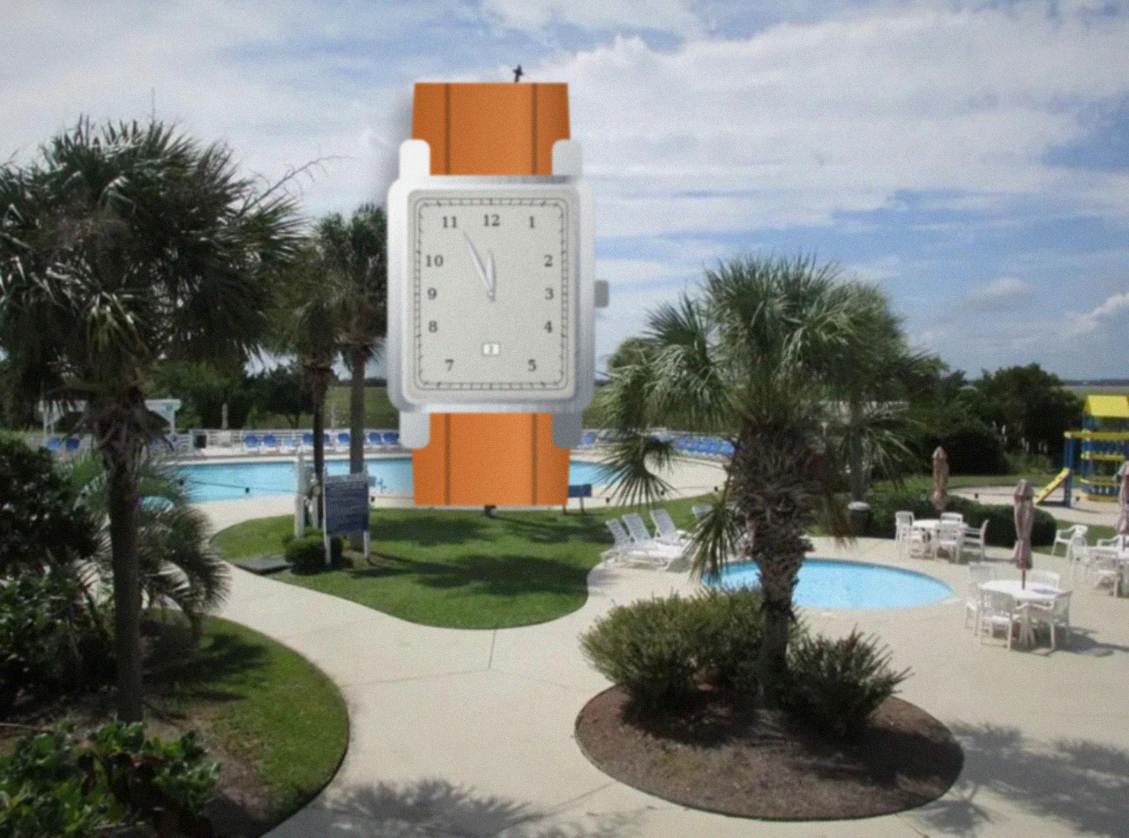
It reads 11,56
